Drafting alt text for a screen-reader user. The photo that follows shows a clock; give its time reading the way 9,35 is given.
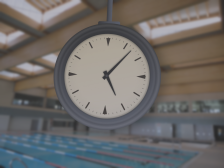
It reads 5,07
